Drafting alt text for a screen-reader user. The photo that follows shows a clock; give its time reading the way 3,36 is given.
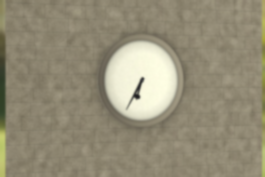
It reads 6,35
